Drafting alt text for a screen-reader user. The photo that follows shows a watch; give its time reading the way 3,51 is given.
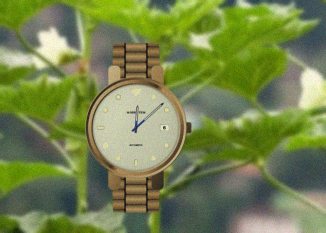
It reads 12,08
